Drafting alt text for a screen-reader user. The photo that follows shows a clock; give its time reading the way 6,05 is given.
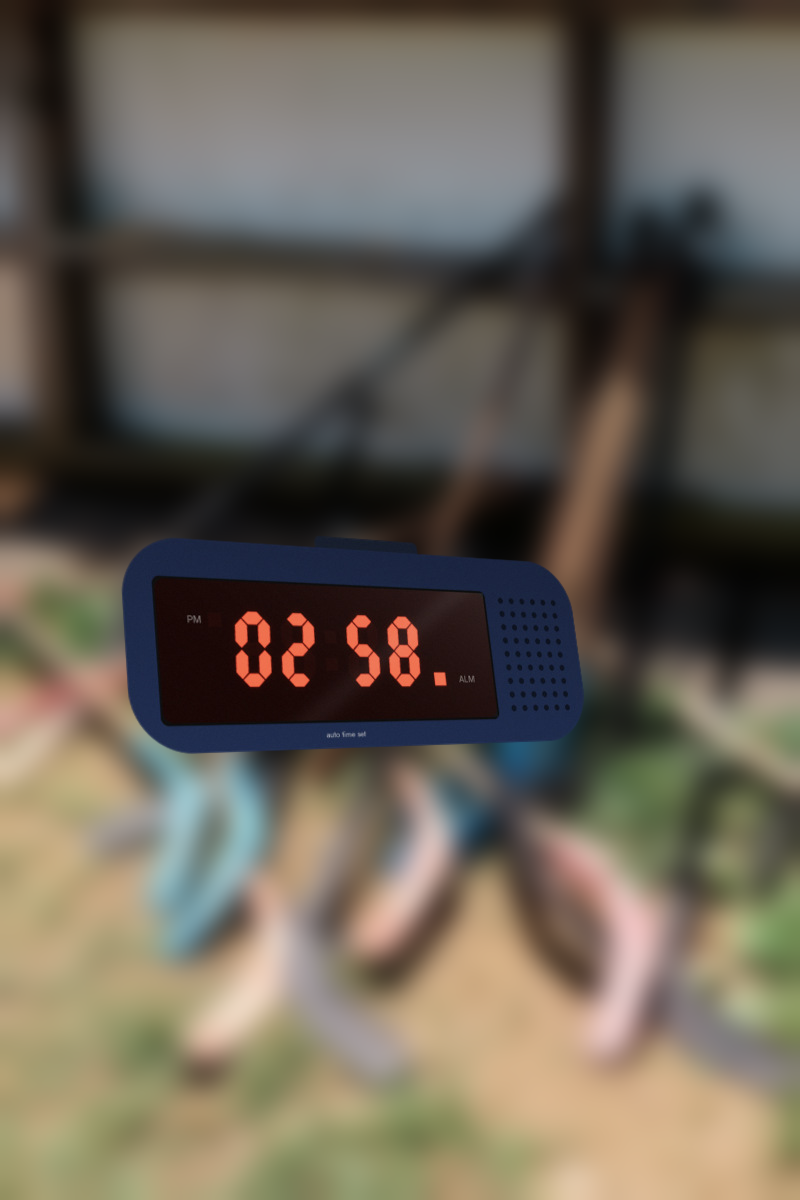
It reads 2,58
